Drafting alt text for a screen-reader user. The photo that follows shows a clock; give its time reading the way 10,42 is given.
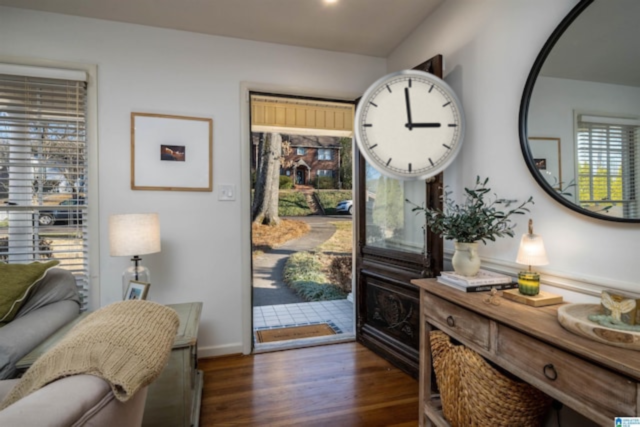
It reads 2,59
